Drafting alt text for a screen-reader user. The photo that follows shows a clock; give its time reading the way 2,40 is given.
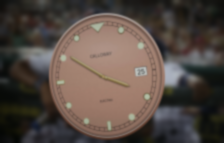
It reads 3,51
